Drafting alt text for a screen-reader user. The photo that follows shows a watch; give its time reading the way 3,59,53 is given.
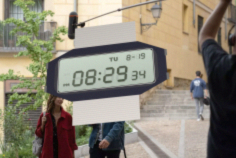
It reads 8,29,34
